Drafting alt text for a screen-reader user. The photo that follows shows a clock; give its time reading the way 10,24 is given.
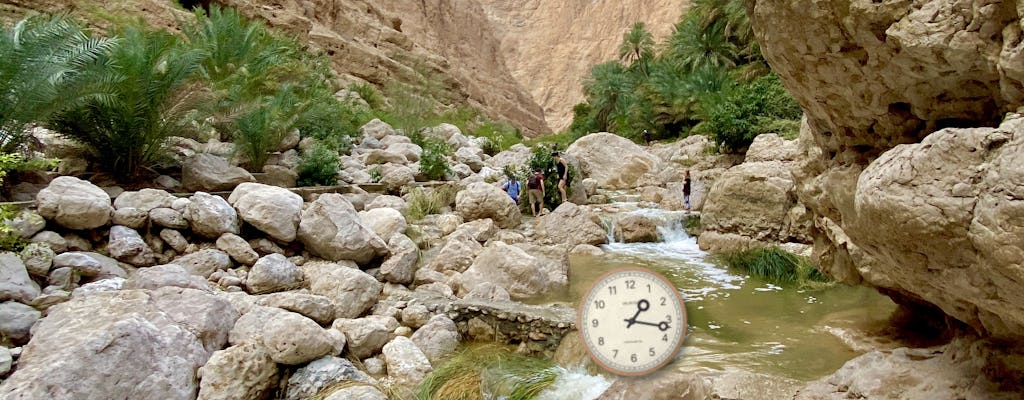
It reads 1,17
